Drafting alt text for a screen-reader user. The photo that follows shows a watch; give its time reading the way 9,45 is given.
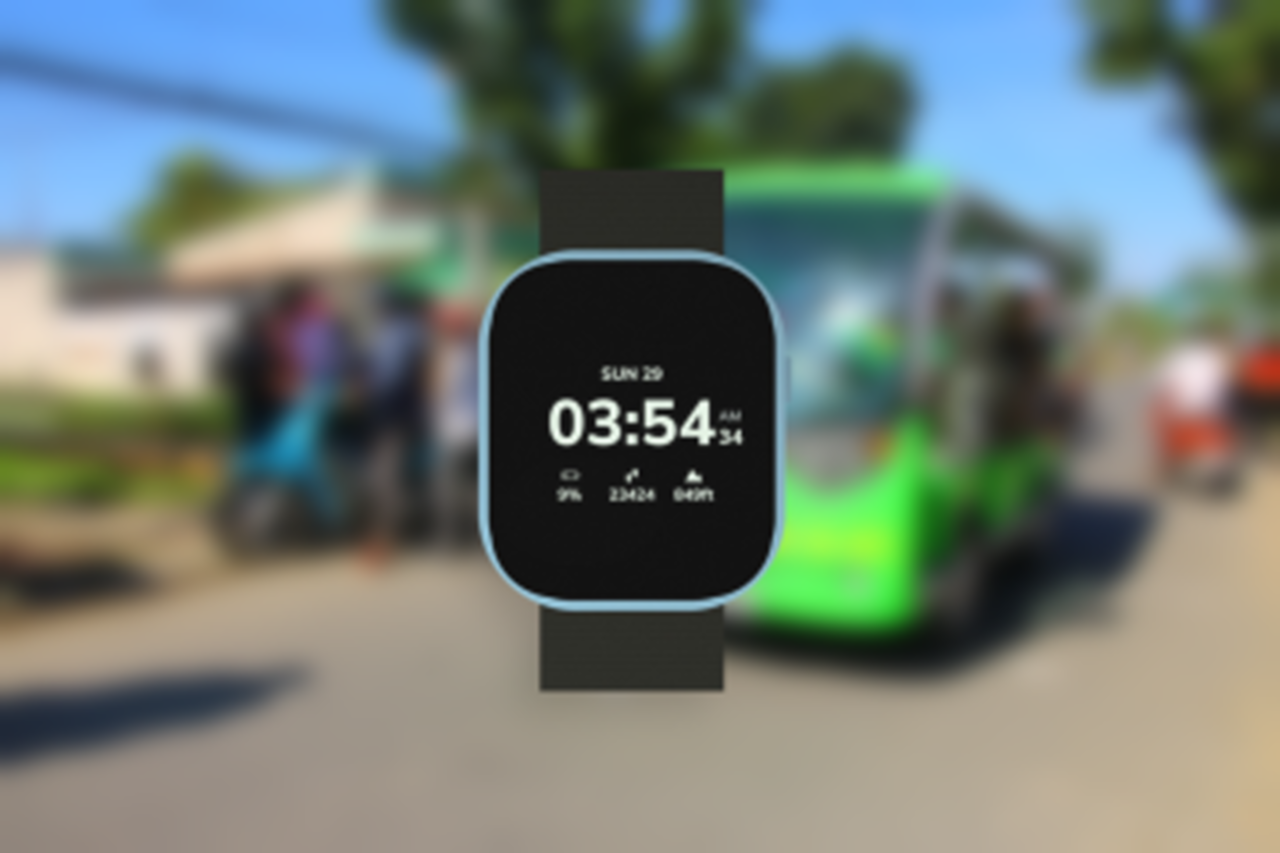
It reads 3,54
